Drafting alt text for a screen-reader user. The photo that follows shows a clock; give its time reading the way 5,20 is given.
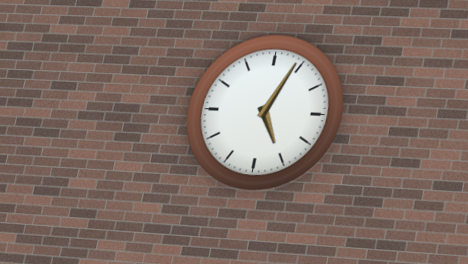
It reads 5,04
